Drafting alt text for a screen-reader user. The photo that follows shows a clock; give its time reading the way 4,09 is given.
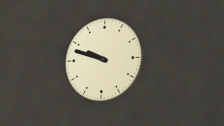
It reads 9,48
